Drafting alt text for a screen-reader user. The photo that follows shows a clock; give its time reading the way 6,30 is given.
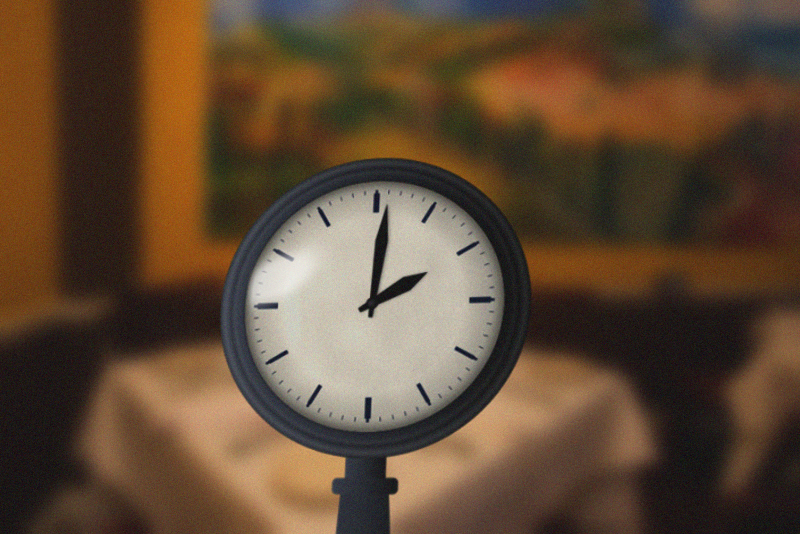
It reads 2,01
